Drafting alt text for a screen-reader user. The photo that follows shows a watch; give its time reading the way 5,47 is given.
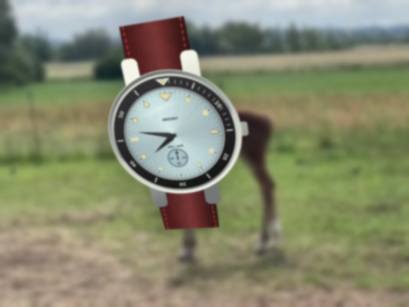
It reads 7,47
